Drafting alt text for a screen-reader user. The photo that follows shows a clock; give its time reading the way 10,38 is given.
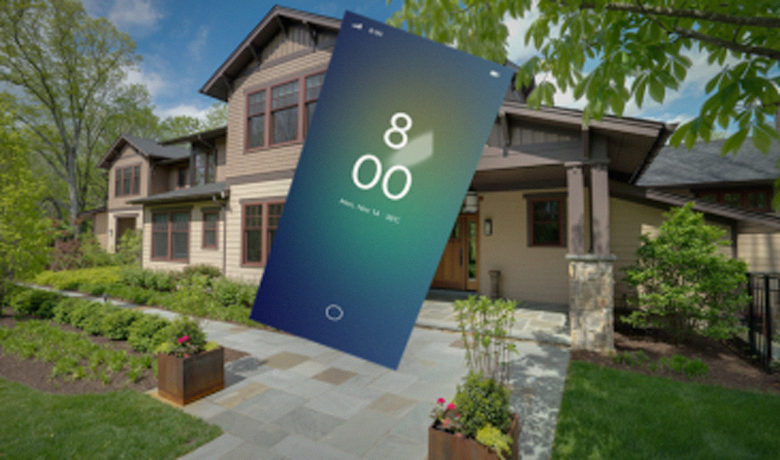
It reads 8,00
